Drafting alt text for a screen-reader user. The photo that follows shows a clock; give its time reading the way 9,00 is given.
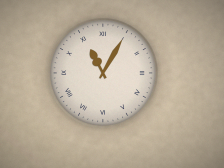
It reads 11,05
